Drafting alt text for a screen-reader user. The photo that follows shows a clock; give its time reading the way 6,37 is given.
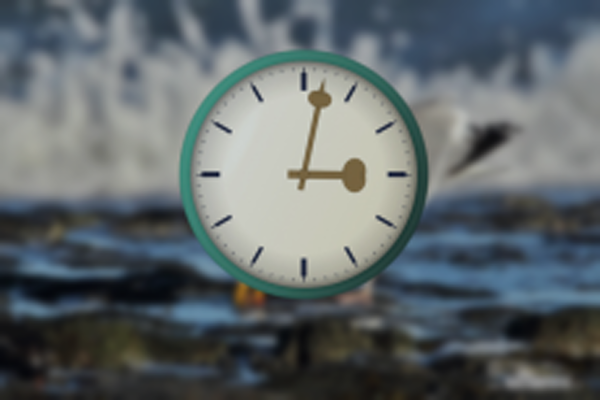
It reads 3,02
